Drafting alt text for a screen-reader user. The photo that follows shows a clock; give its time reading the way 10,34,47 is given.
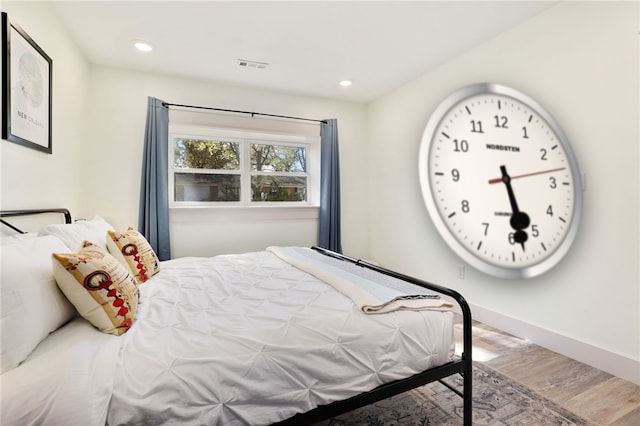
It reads 5,28,13
